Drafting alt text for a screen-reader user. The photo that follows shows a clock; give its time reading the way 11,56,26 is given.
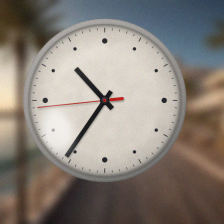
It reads 10,35,44
